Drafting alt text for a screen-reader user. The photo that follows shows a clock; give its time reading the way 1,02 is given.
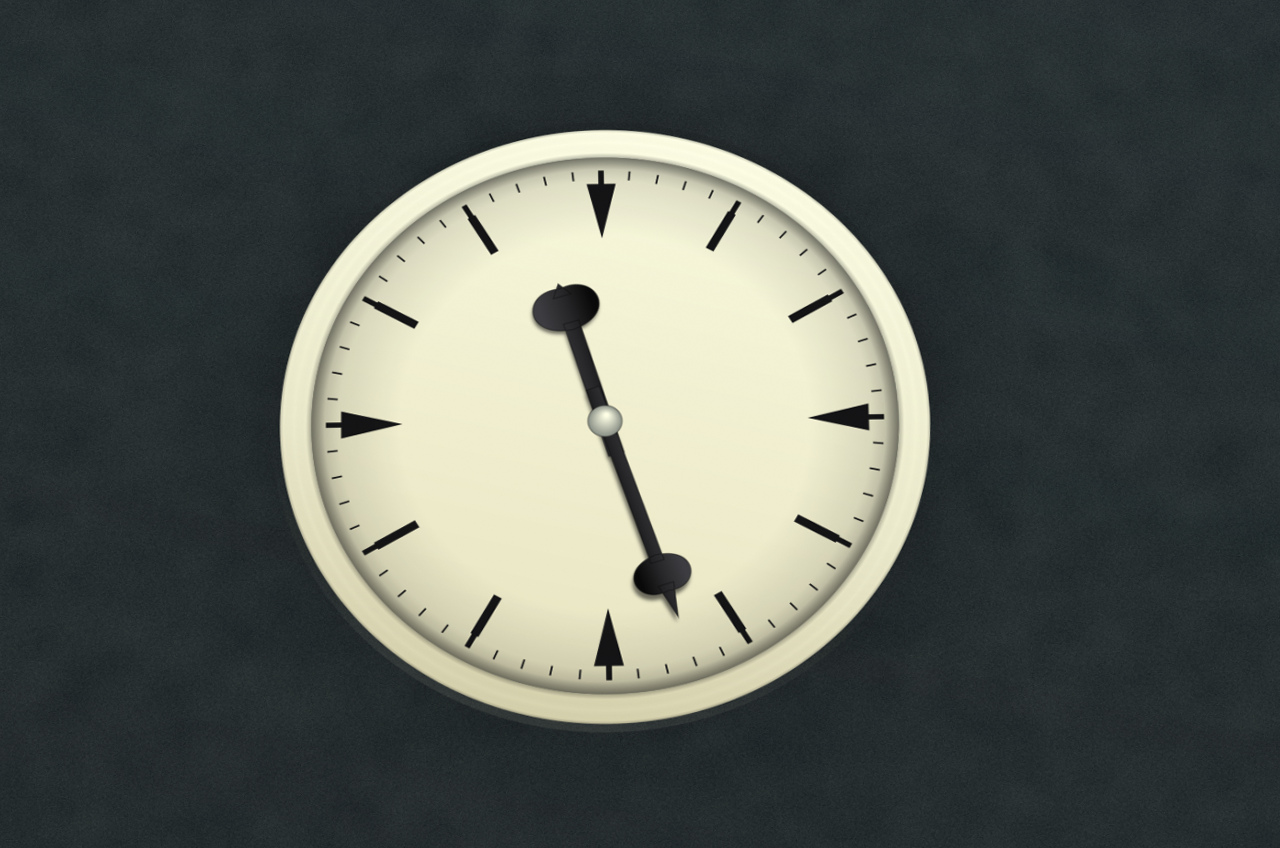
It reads 11,27
